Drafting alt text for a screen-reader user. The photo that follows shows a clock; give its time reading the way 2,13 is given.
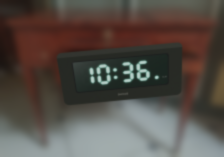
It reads 10,36
